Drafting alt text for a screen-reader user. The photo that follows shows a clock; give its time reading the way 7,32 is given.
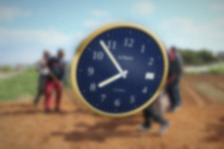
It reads 7,53
